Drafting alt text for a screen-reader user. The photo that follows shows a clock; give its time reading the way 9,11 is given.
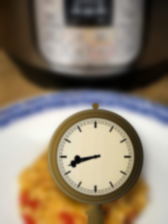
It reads 8,42
